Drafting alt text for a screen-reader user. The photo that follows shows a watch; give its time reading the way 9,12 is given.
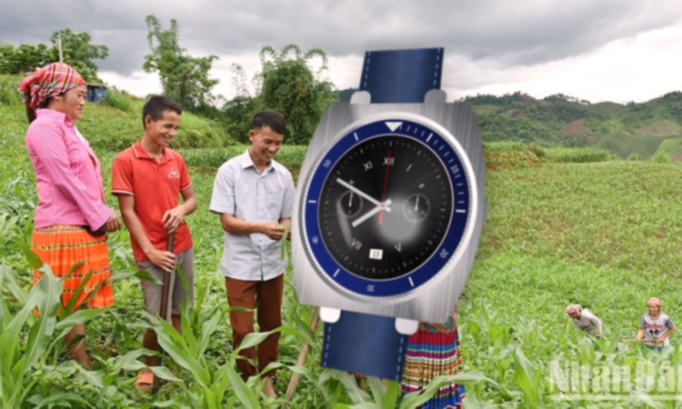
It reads 7,49
